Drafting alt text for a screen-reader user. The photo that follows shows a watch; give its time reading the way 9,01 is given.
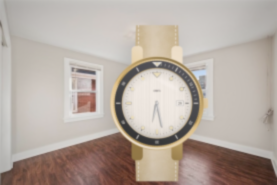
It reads 6,28
